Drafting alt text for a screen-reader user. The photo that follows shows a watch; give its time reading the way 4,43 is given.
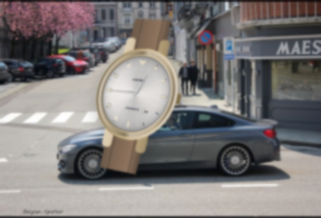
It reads 12,45
